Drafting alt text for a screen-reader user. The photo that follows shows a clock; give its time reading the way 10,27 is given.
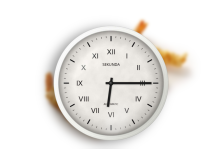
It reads 6,15
